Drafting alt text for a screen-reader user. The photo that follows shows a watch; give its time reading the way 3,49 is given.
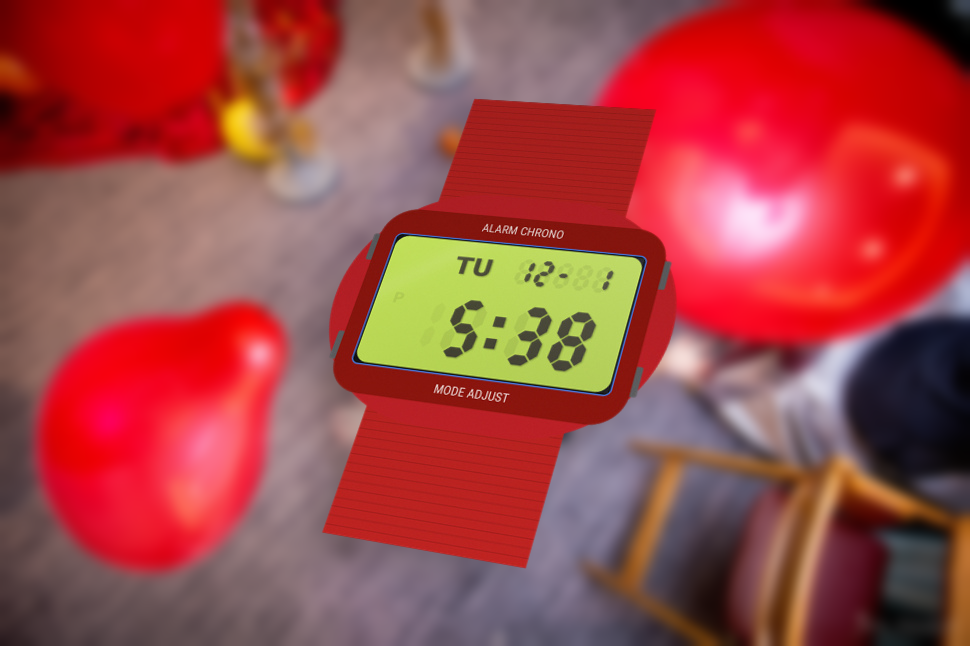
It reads 5,38
